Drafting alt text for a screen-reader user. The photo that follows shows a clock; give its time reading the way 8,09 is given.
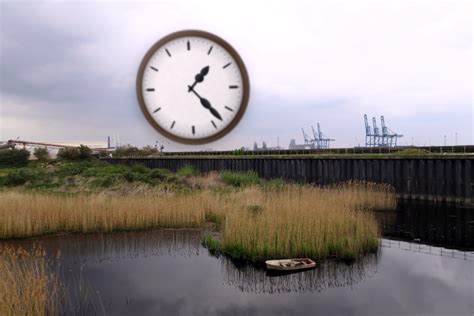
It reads 1,23
